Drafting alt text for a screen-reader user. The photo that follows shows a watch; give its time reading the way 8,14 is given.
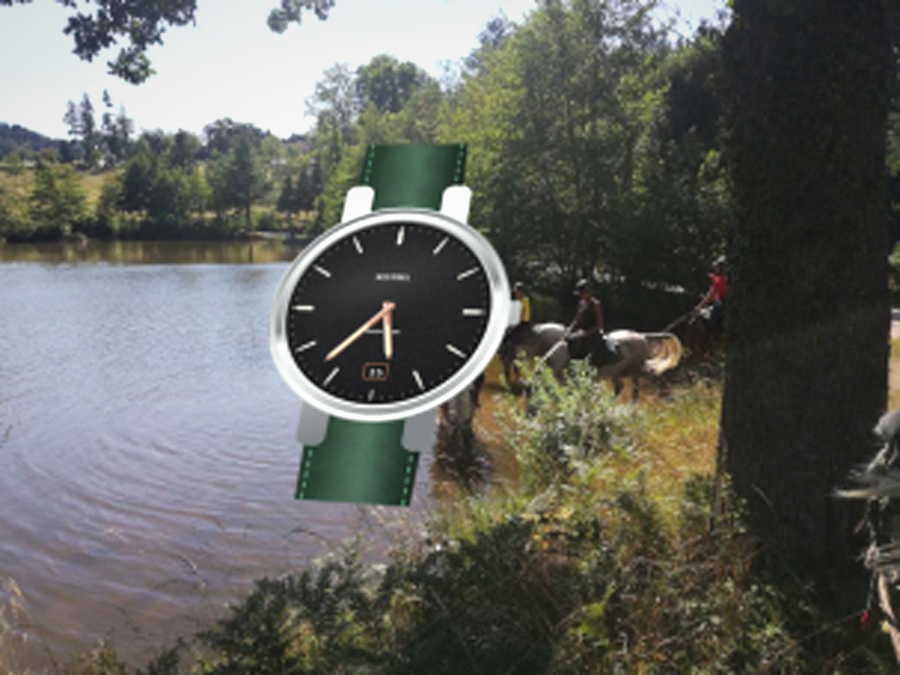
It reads 5,37
